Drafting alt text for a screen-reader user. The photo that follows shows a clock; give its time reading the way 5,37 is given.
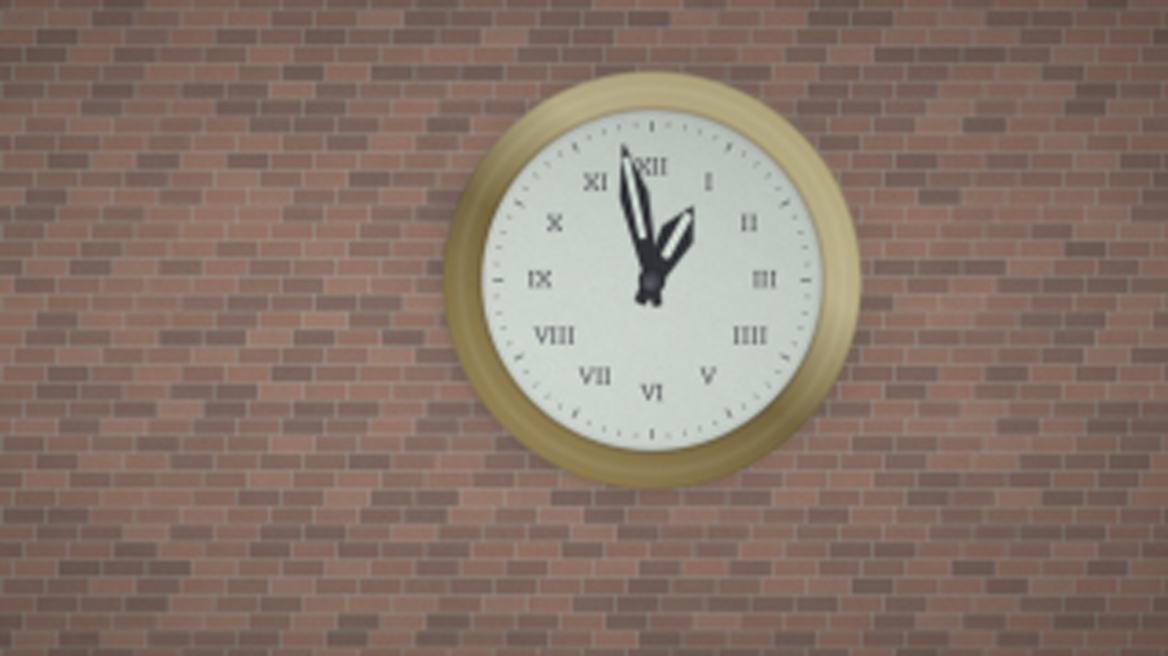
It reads 12,58
